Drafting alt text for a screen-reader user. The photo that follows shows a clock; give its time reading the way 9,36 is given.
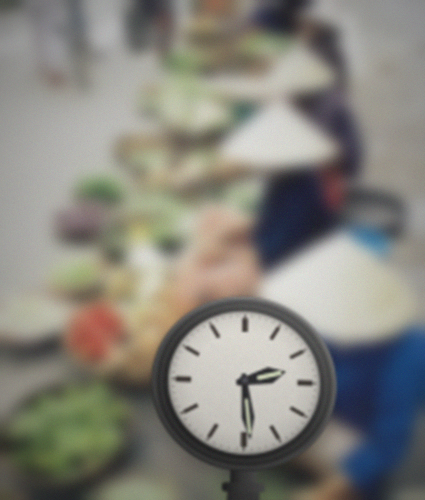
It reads 2,29
